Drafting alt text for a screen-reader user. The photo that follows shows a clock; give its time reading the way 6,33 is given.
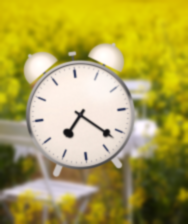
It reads 7,22
